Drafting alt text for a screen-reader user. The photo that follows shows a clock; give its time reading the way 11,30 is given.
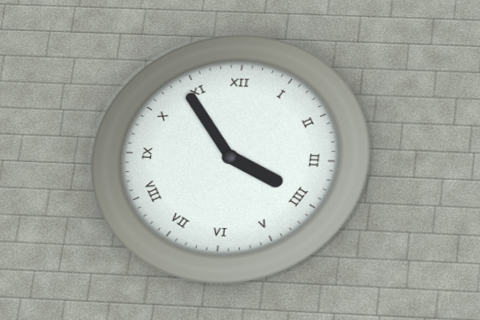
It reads 3,54
